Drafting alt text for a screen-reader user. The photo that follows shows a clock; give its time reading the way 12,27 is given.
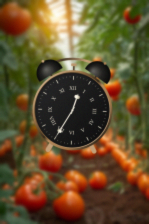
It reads 12,35
